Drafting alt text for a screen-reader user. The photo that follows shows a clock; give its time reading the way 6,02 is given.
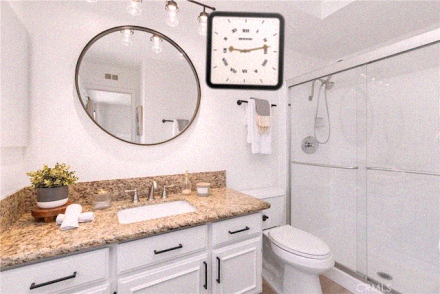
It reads 9,13
